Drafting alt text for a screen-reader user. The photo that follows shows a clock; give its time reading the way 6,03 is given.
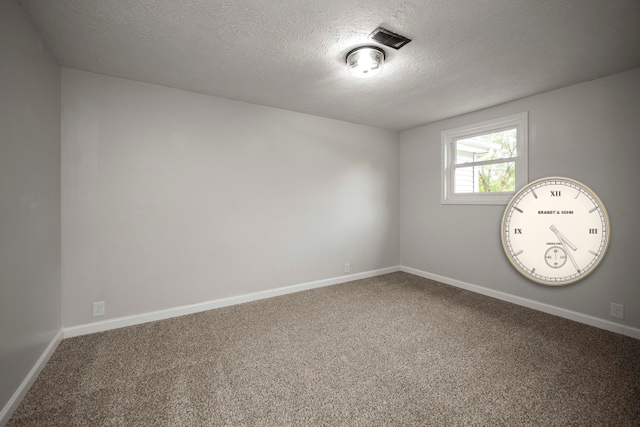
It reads 4,25
